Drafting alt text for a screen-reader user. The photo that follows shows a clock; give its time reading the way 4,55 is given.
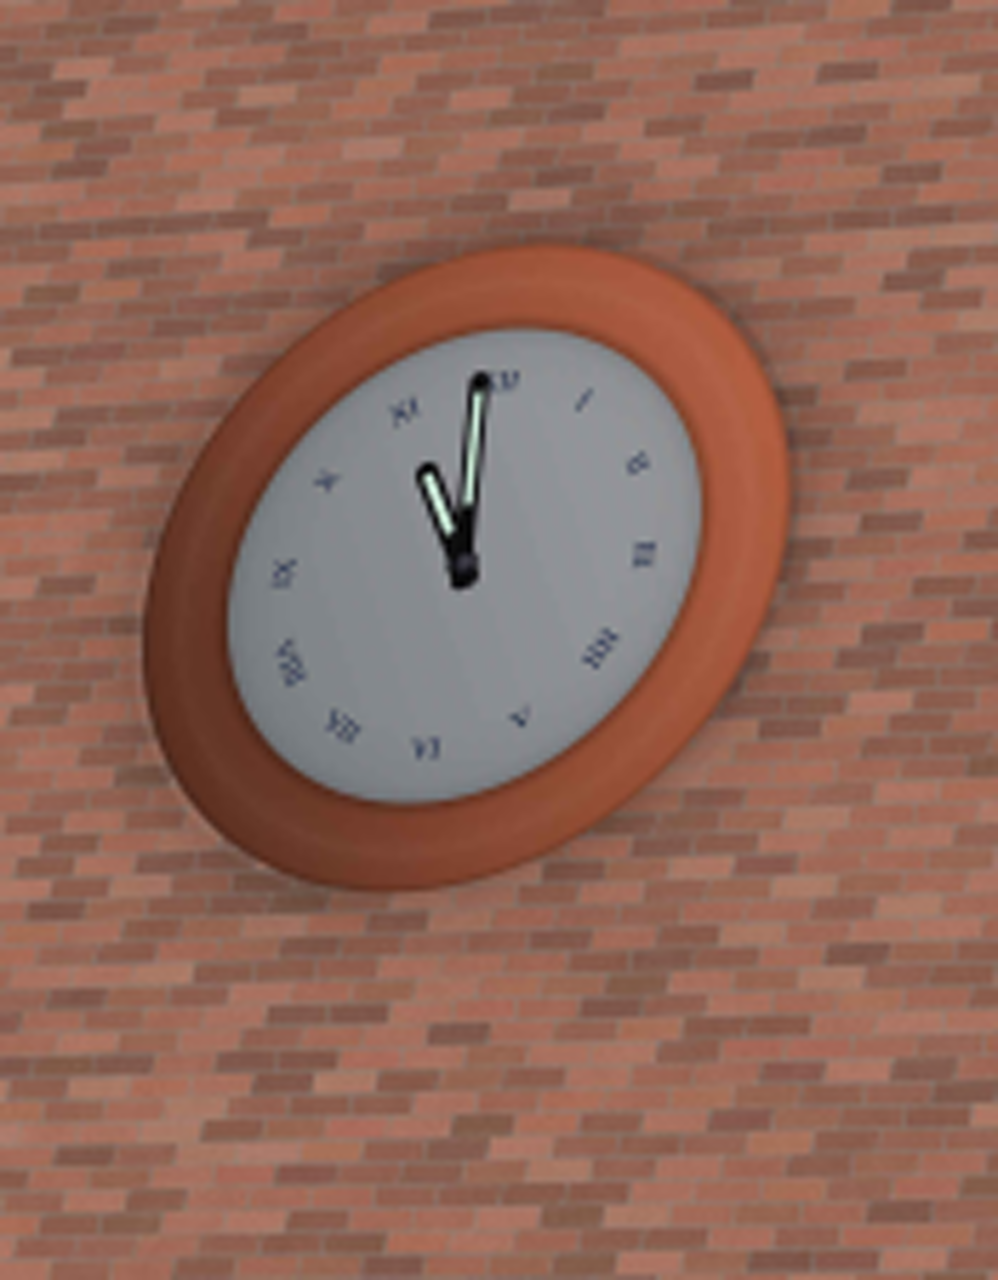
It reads 10,59
